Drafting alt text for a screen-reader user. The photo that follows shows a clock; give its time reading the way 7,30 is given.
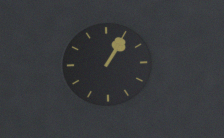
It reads 1,05
